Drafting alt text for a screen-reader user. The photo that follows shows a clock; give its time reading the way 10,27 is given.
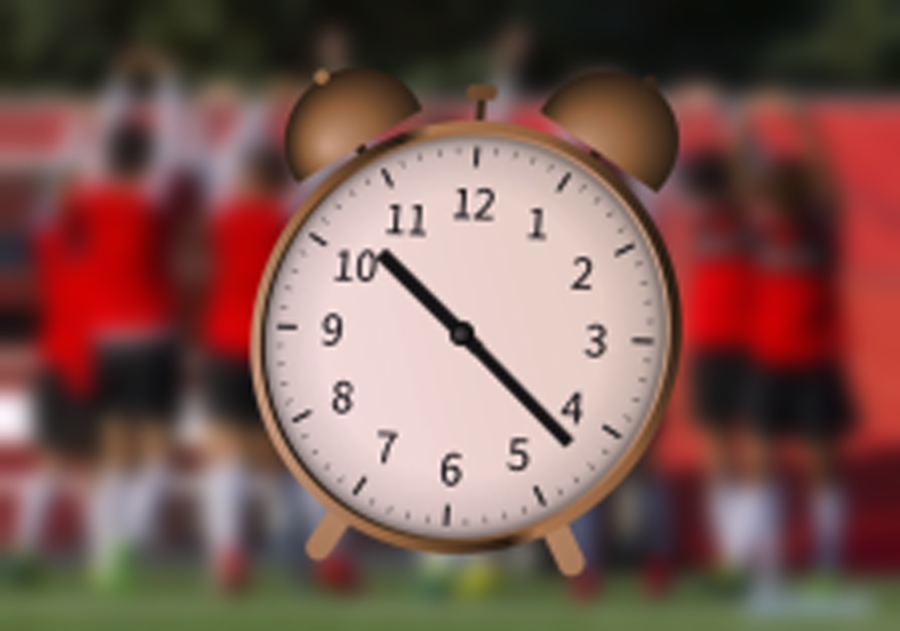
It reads 10,22
